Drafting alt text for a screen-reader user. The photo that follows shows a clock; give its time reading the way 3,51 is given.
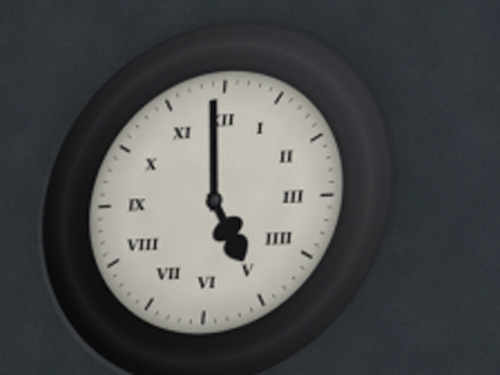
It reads 4,59
